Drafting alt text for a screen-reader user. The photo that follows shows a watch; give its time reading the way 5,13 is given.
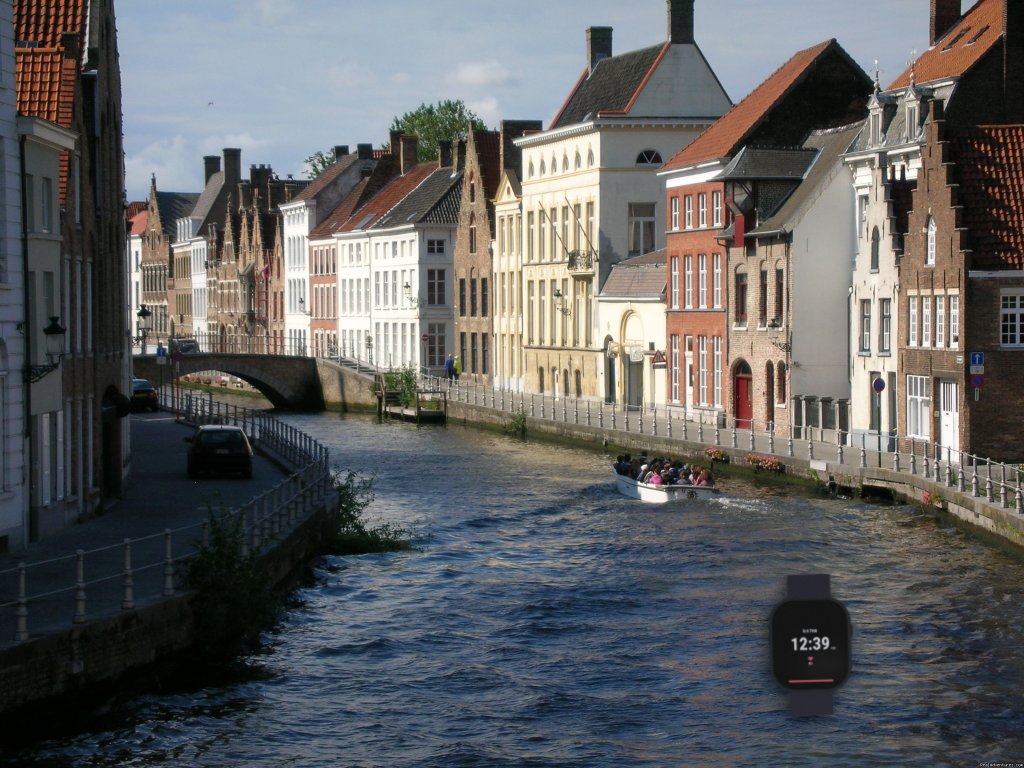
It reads 12,39
